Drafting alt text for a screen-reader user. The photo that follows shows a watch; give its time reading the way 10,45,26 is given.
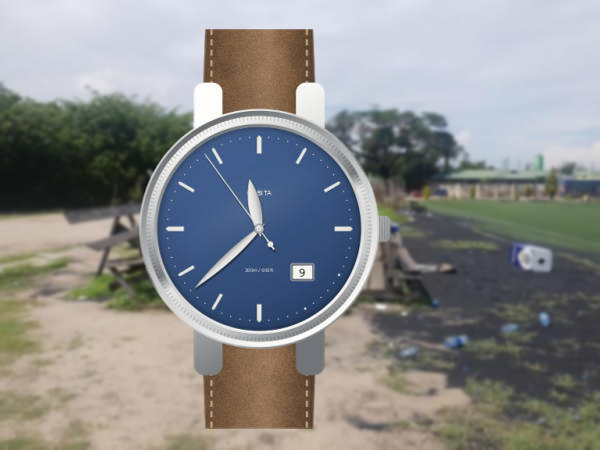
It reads 11,37,54
